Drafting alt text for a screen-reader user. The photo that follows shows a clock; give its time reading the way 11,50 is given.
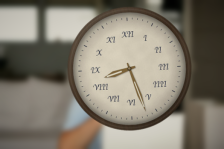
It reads 8,27
